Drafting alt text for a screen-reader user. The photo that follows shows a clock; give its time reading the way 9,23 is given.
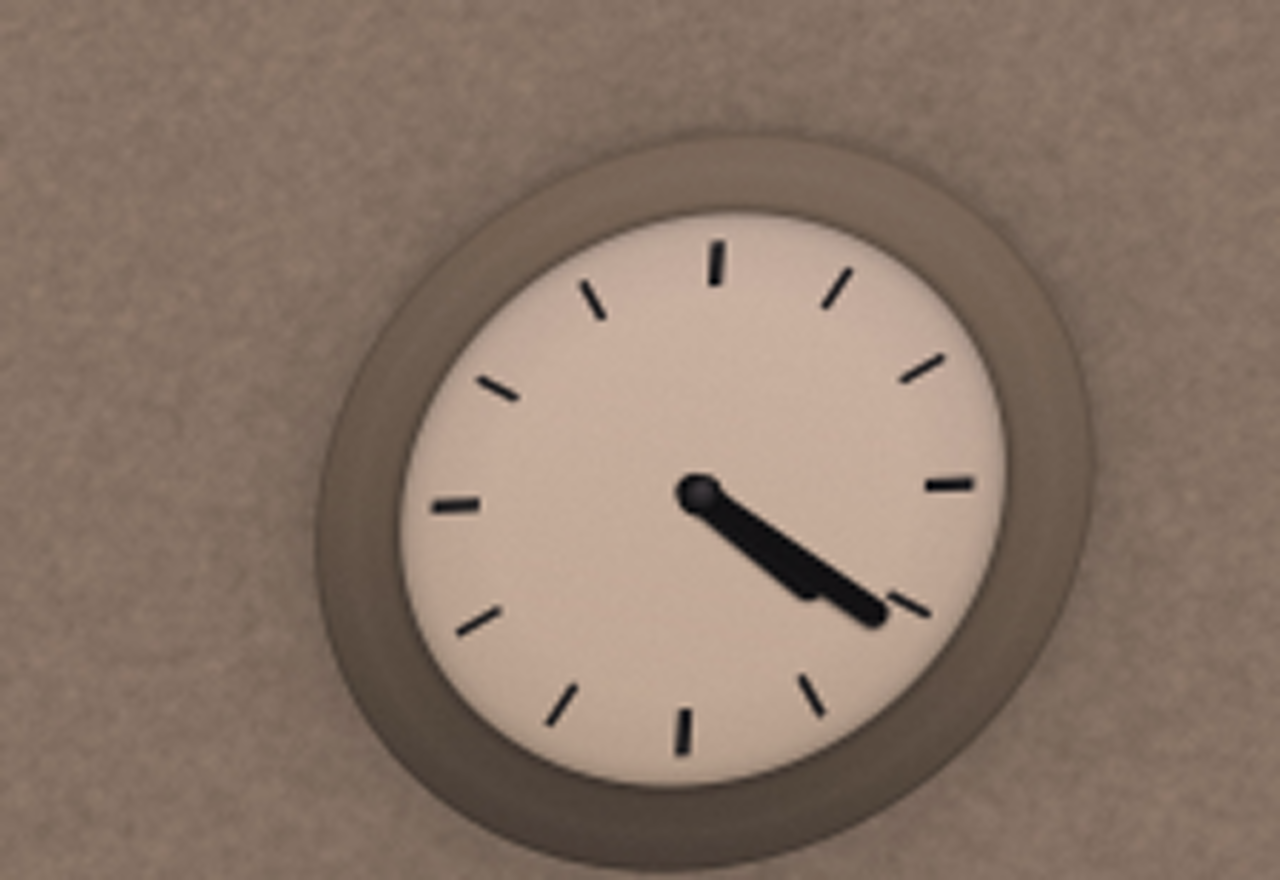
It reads 4,21
